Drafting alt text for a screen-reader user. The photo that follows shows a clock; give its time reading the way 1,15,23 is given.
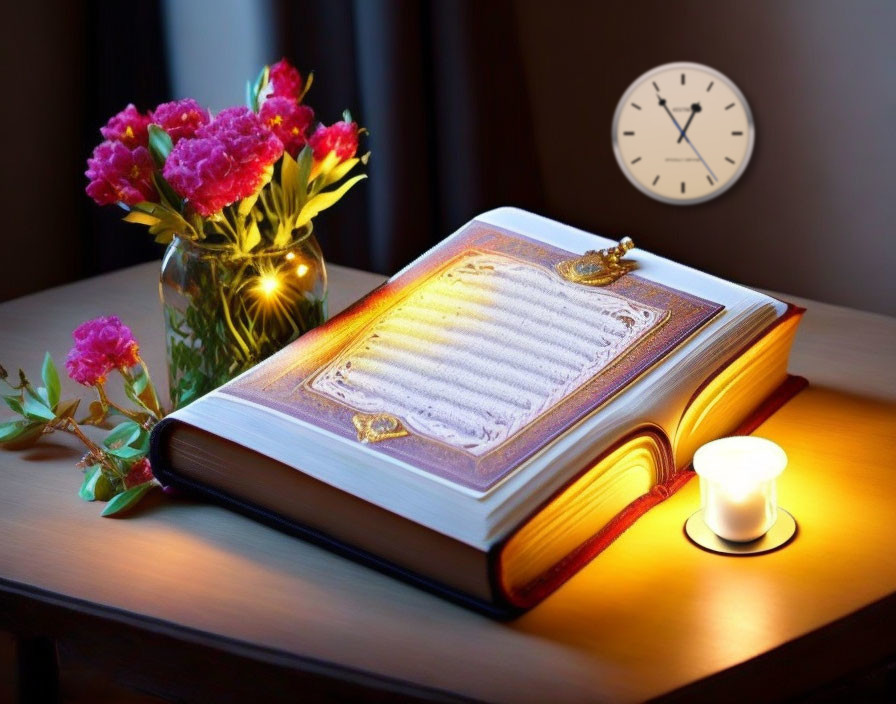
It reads 12,54,24
